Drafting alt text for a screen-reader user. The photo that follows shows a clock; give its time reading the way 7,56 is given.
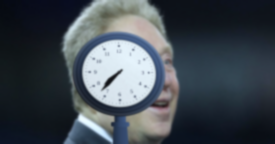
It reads 7,37
